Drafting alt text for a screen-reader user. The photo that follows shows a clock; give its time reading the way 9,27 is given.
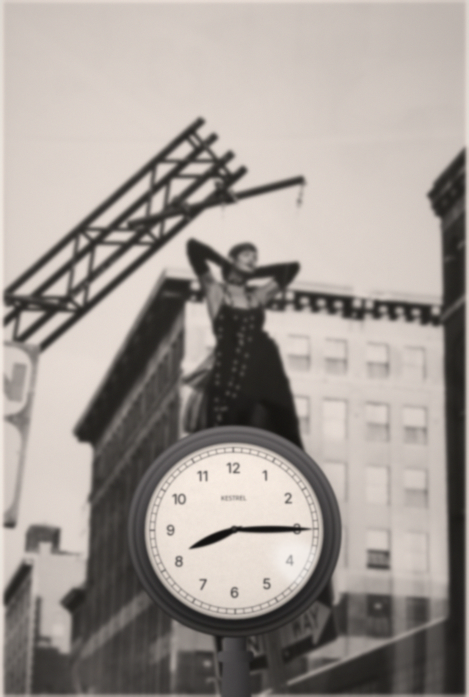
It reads 8,15
